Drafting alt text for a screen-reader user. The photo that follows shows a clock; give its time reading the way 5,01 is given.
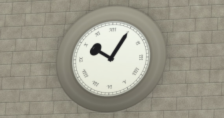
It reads 10,05
